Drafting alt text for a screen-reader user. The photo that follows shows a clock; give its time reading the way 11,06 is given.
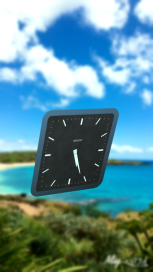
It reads 5,26
